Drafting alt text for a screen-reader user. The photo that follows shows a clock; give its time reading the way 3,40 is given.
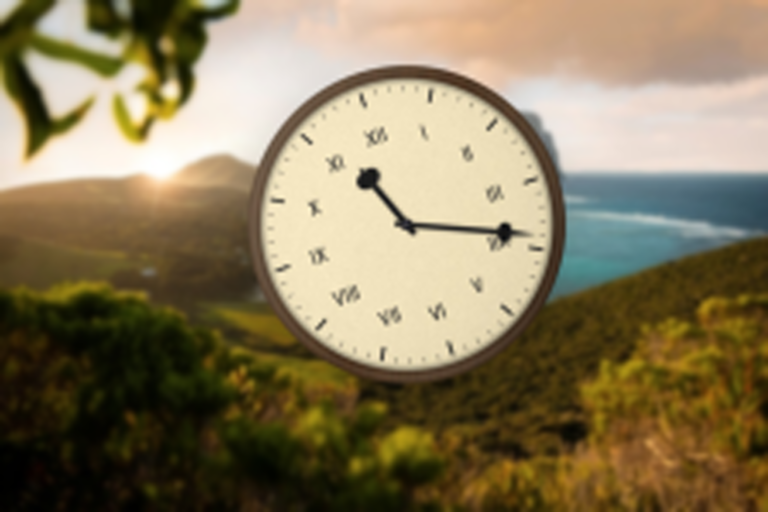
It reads 11,19
